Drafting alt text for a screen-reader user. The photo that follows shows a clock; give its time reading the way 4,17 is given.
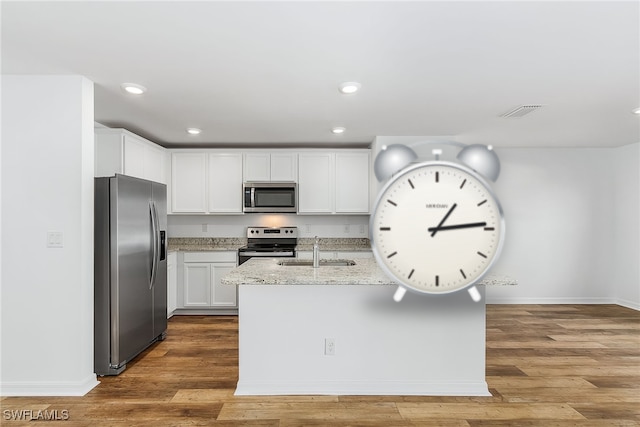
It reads 1,14
